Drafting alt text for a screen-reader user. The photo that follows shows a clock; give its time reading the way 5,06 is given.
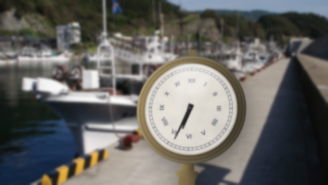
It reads 6,34
